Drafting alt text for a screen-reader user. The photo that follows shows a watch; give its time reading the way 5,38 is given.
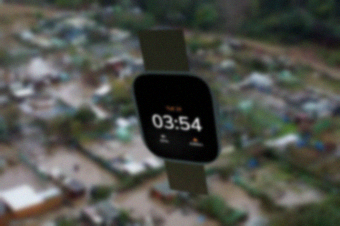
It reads 3,54
